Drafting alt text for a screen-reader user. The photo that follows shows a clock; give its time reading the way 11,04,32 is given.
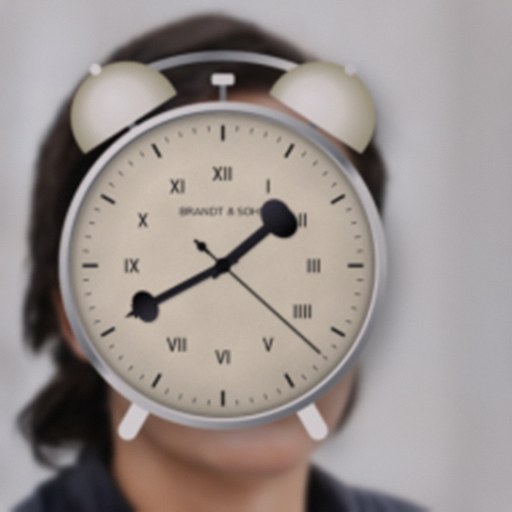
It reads 1,40,22
